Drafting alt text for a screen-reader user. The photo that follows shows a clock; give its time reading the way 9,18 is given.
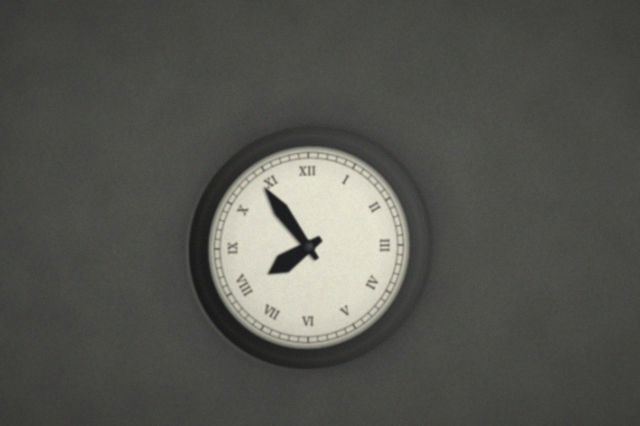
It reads 7,54
